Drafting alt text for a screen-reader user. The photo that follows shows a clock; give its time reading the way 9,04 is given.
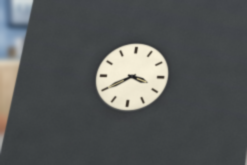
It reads 3,40
